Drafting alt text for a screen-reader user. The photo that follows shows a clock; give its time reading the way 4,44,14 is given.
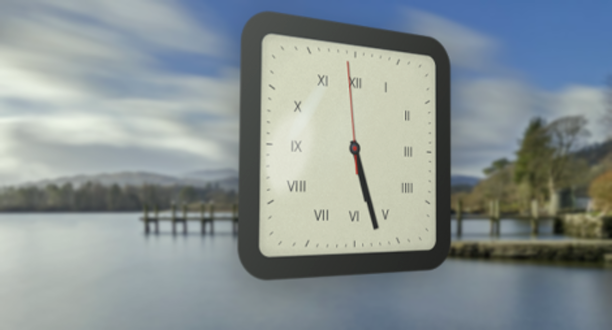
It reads 5,26,59
